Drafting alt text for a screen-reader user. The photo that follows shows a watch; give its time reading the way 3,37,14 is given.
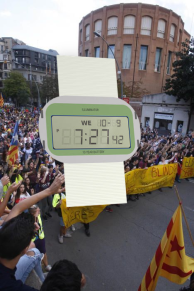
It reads 7,27,42
